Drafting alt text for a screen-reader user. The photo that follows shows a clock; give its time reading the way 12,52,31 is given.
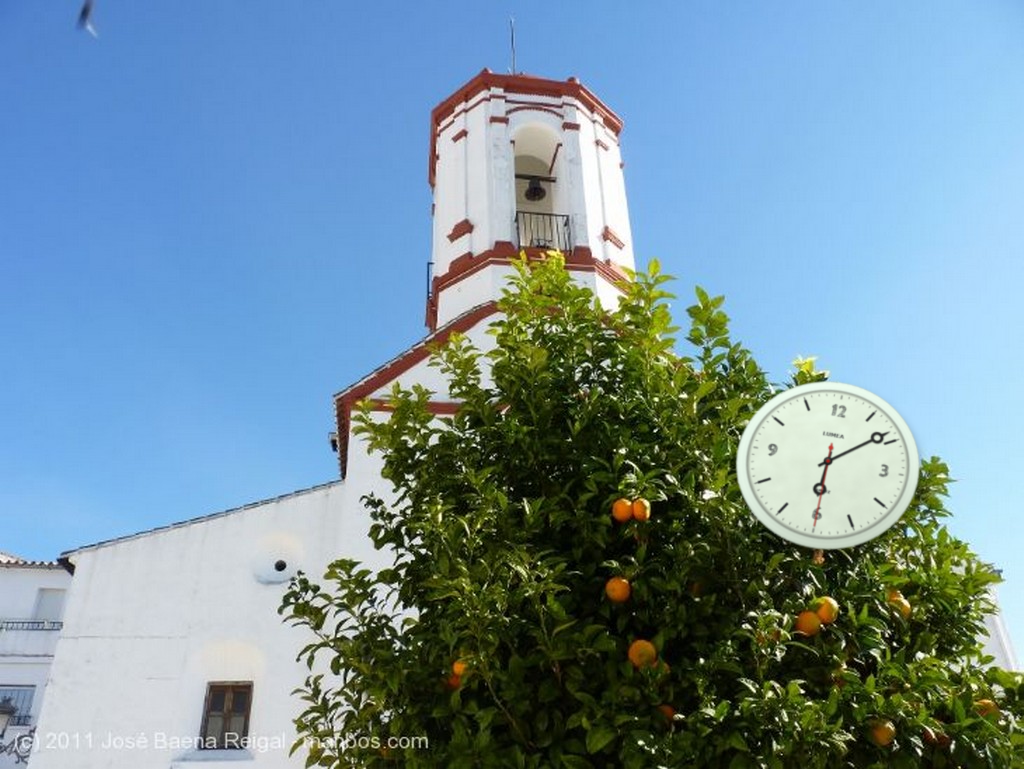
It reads 6,08,30
